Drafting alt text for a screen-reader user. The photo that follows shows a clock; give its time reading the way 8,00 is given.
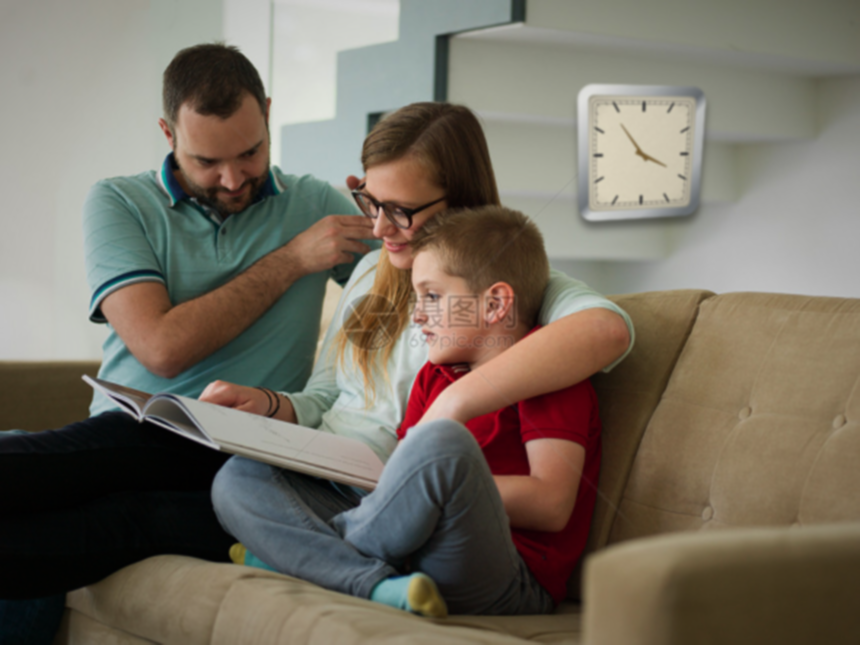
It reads 3,54
